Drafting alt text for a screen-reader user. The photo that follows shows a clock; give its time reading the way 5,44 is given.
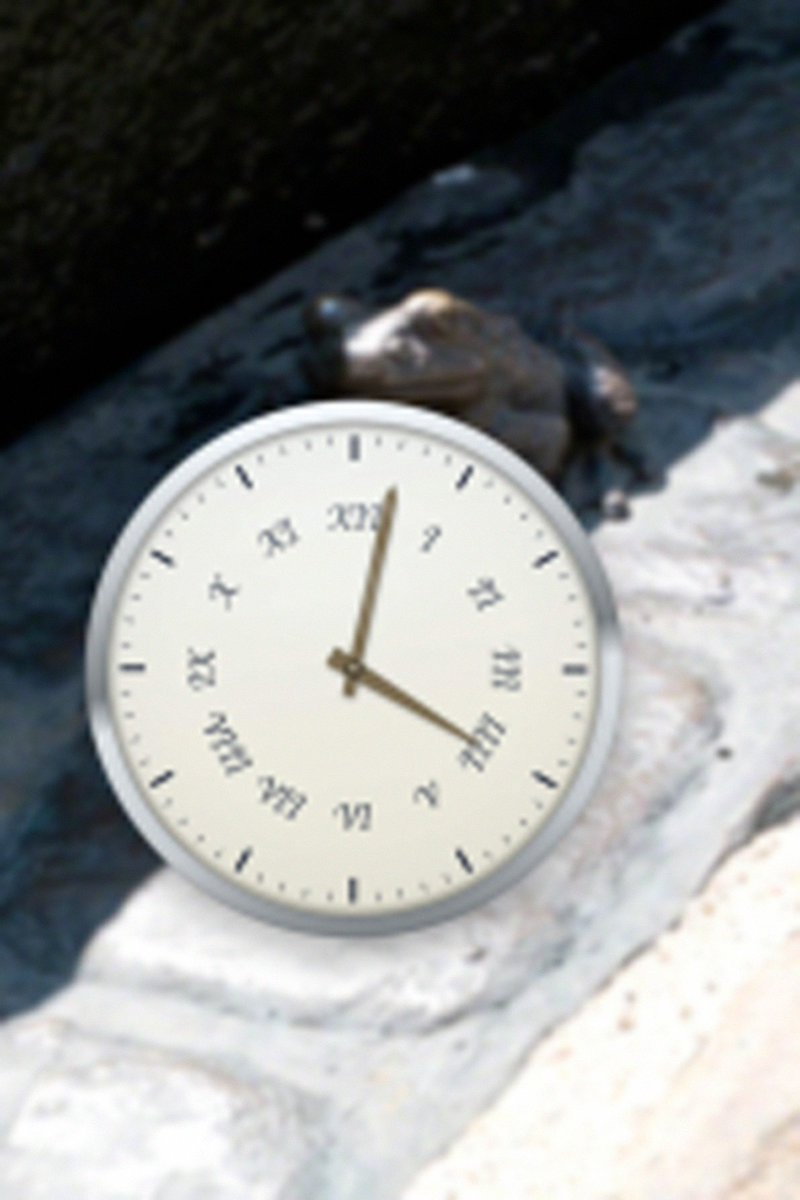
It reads 4,02
